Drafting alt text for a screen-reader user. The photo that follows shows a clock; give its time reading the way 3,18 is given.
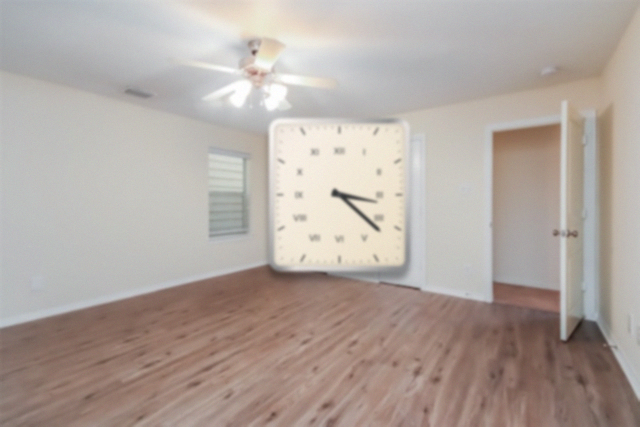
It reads 3,22
